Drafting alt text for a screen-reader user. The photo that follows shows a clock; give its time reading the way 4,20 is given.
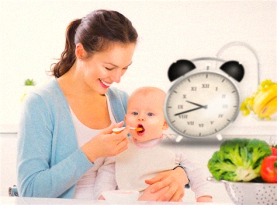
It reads 9,42
